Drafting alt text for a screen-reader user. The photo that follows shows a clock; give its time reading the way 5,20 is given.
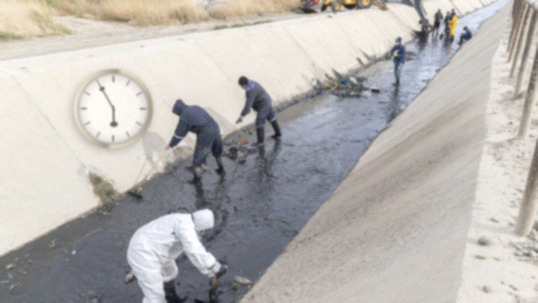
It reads 5,55
